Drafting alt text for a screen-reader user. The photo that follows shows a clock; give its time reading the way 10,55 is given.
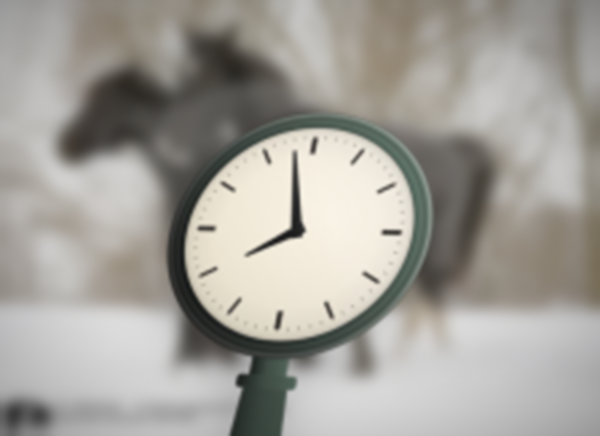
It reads 7,58
